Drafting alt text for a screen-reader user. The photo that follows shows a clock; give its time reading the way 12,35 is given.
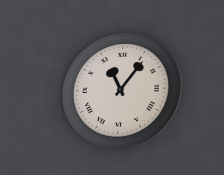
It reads 11,06
